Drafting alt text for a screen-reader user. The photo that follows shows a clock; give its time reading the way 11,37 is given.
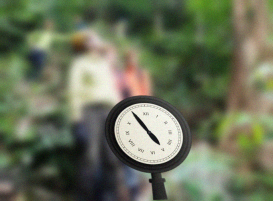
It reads 4,55
